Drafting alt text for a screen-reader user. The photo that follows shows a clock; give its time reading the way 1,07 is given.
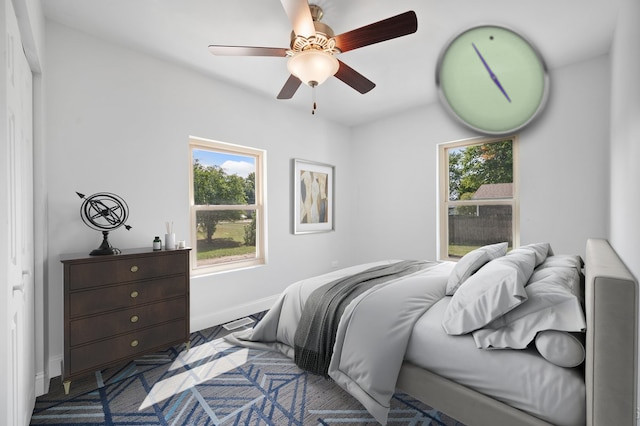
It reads 4,55
